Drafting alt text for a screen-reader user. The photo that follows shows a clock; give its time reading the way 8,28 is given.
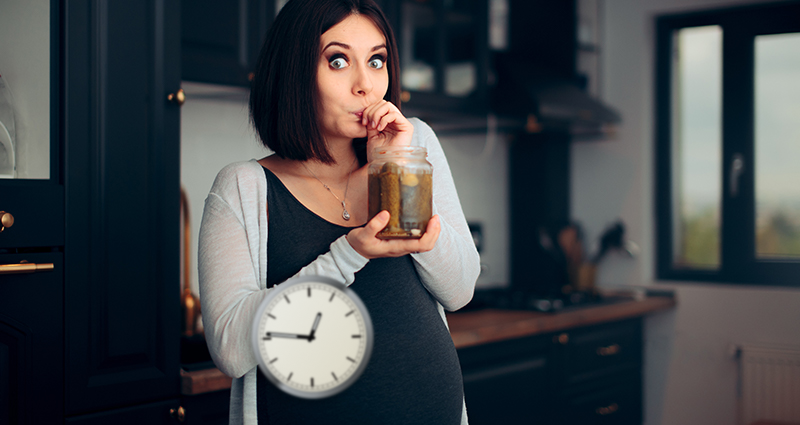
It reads 12,46
